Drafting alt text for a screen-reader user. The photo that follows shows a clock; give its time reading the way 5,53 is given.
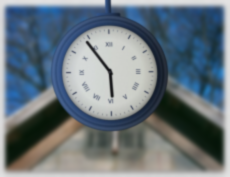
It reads 5,54
